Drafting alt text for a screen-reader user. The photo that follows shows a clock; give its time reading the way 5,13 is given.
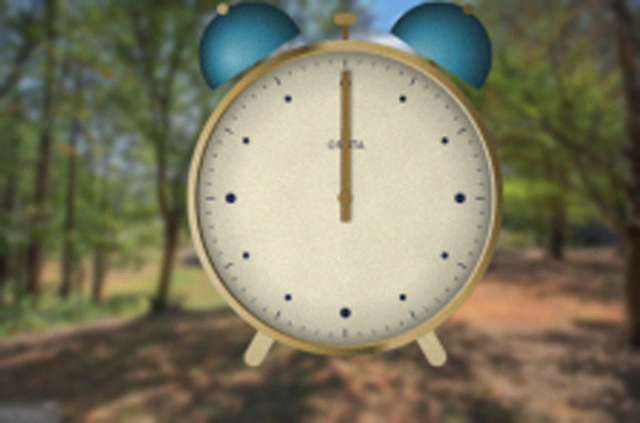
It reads 12,00
